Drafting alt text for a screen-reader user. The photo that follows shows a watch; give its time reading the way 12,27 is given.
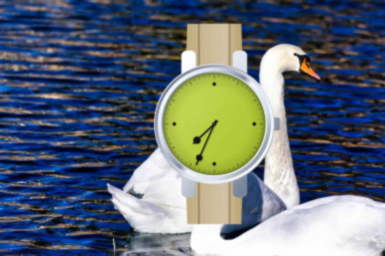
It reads 7,34
